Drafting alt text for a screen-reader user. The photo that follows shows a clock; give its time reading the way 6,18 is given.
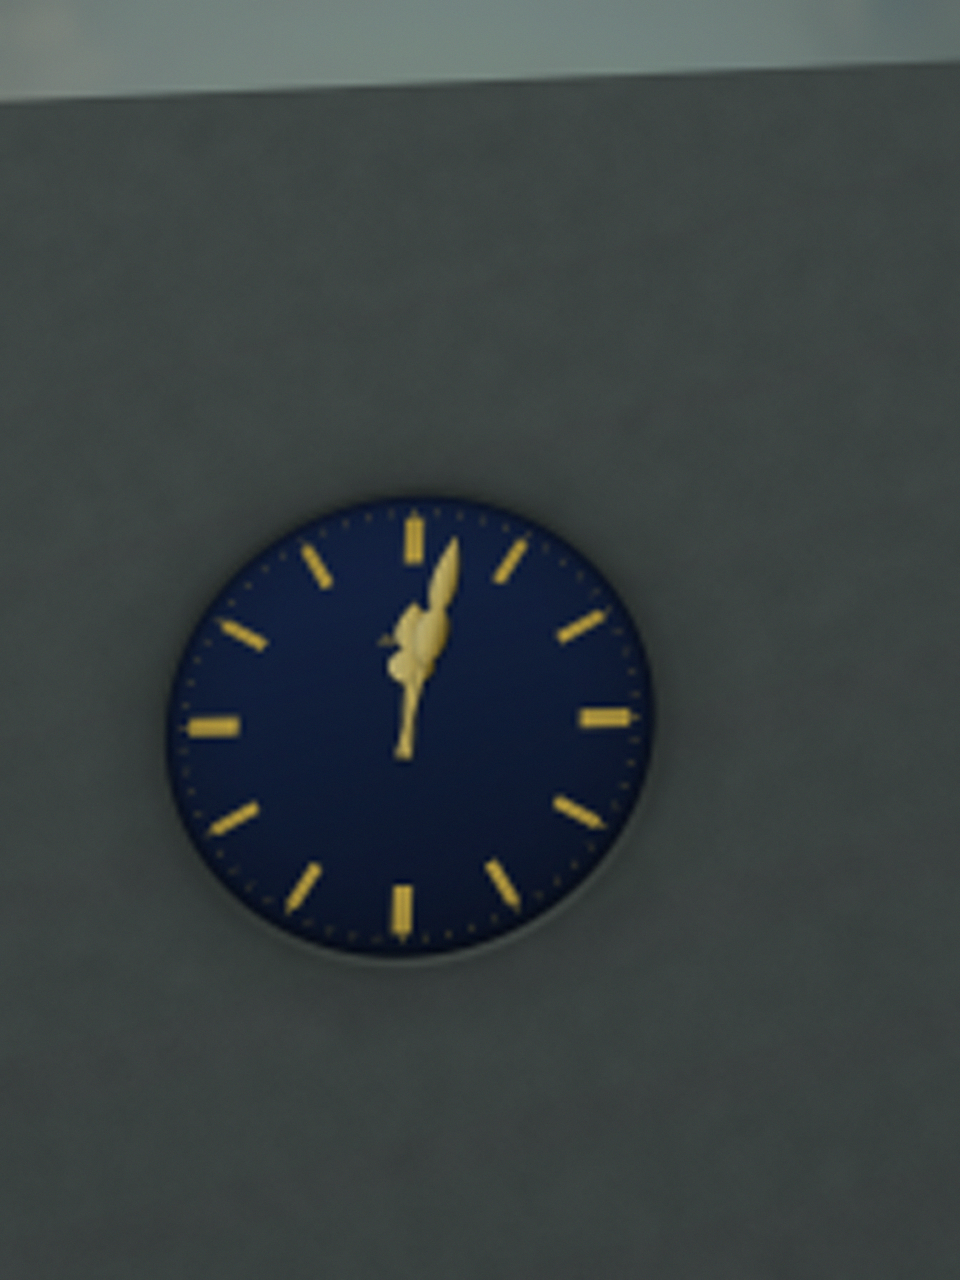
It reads 12,02
